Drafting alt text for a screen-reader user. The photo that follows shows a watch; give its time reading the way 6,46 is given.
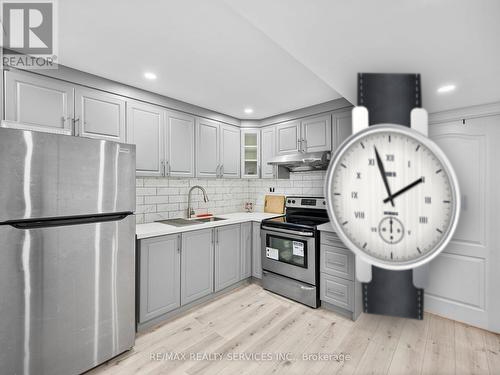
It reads 1,57
